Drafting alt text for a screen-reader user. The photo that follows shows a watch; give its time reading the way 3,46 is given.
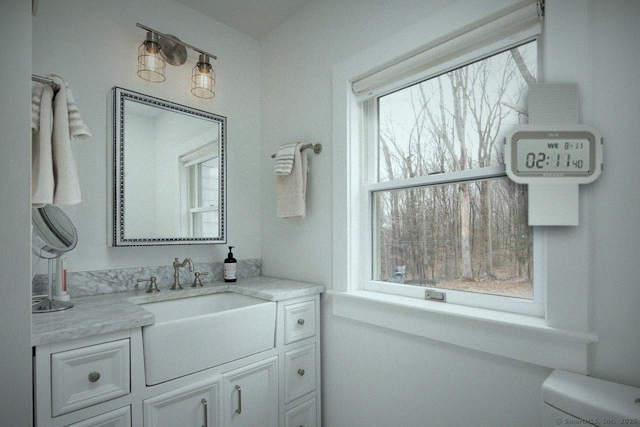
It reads 2,11
